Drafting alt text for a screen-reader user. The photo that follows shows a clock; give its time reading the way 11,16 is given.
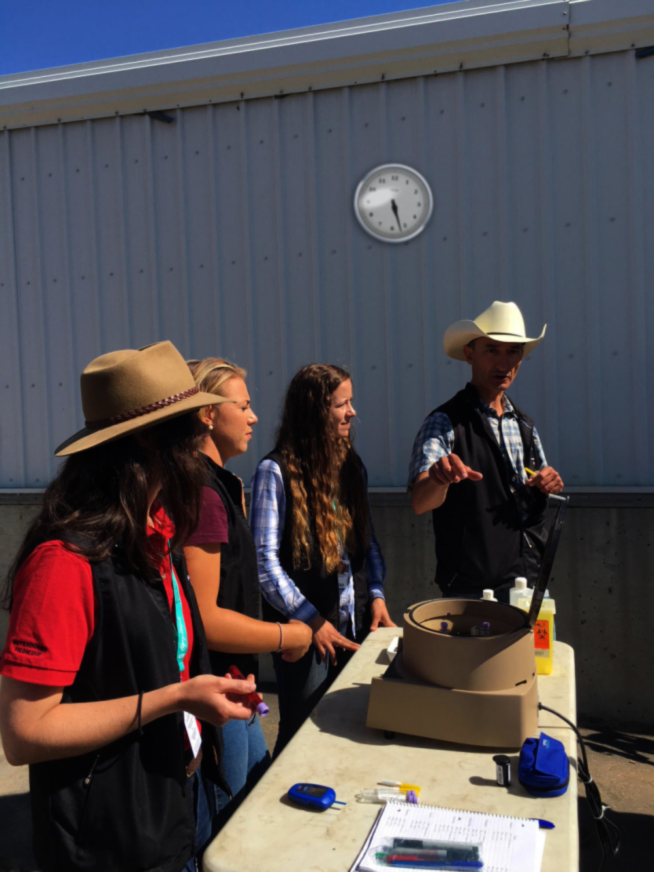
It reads 5,27
